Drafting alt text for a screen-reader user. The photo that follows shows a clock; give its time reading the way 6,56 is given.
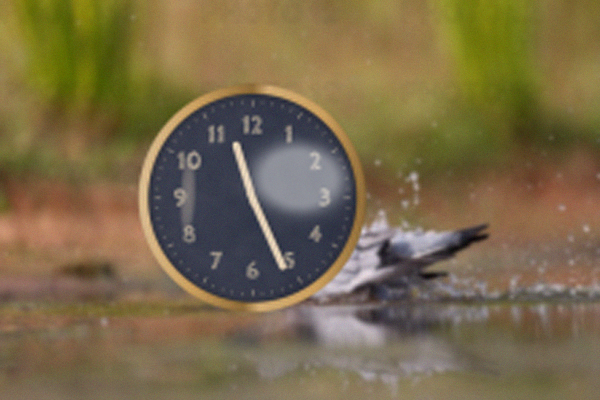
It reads 11,26
